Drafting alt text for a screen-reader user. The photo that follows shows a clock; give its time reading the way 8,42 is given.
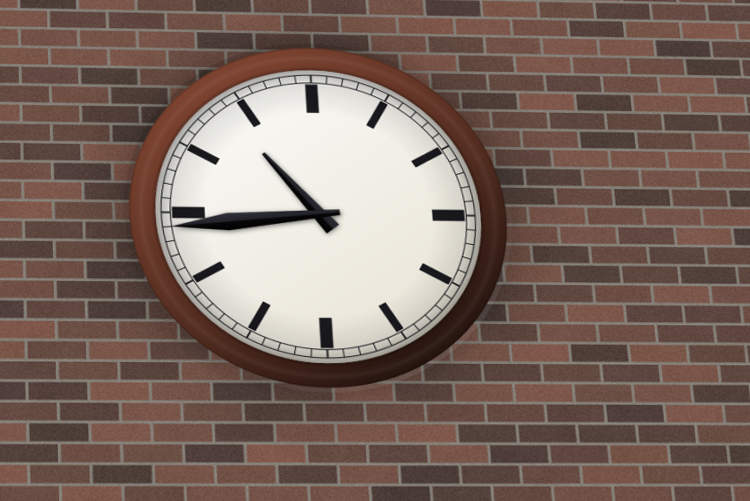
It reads 10,44
